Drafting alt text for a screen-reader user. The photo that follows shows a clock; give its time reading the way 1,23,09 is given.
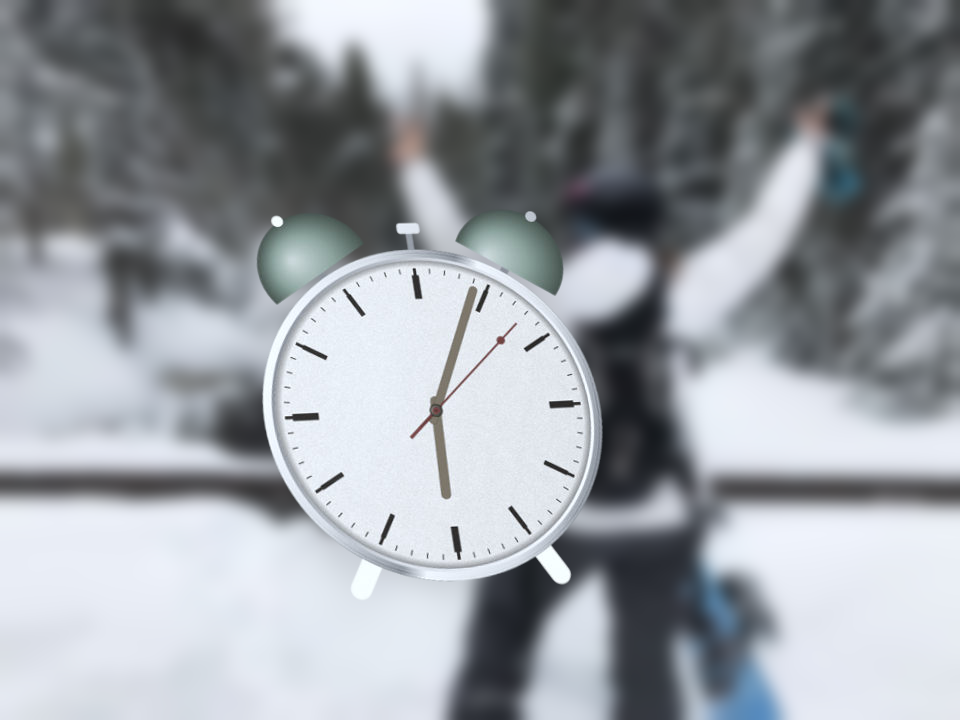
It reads 6,04,08
